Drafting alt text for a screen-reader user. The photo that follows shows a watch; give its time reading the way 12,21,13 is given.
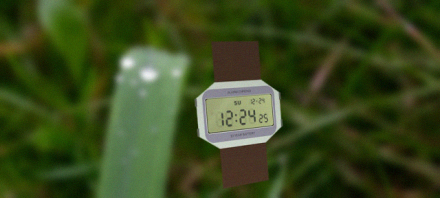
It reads 12,24,25
